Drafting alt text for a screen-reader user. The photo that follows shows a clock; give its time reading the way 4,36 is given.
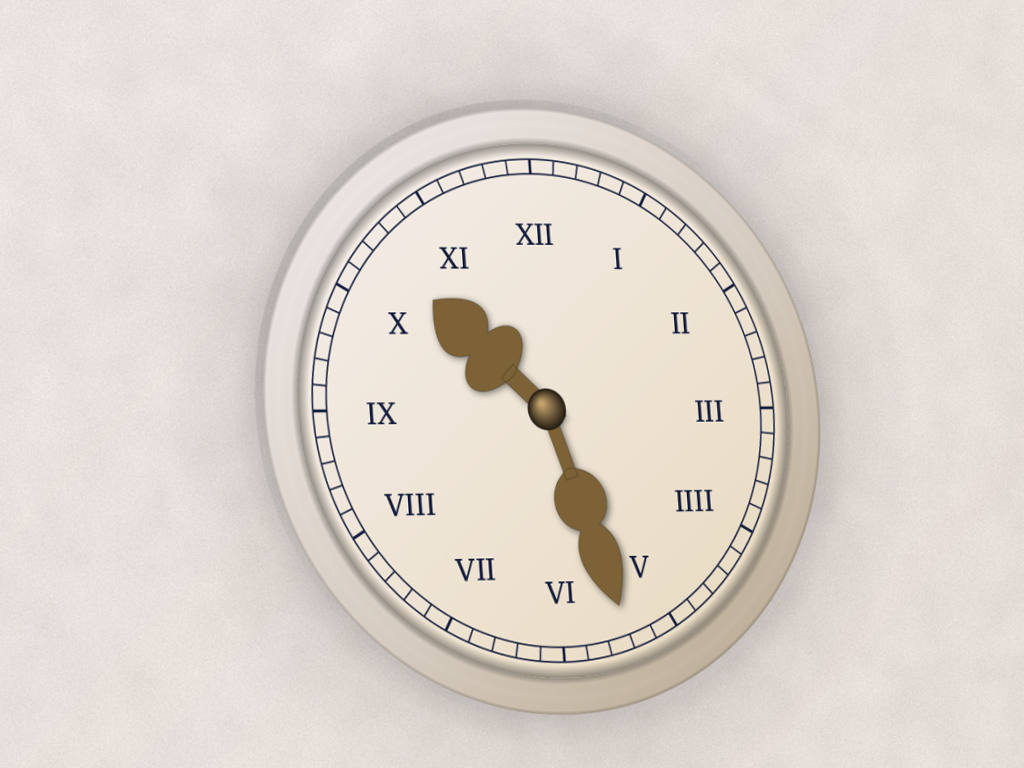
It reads 10,27
